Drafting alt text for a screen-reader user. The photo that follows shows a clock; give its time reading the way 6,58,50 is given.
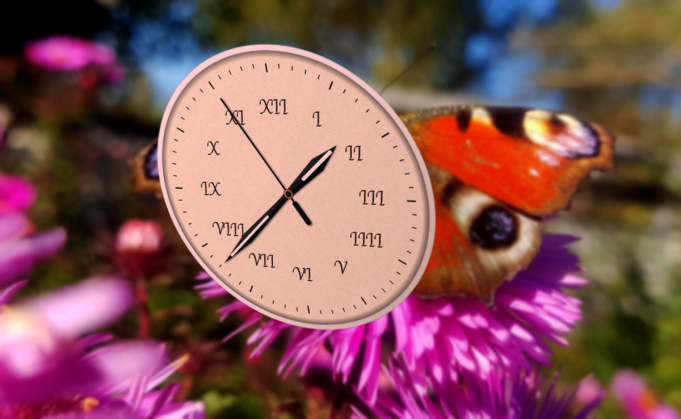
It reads 1,37,55
